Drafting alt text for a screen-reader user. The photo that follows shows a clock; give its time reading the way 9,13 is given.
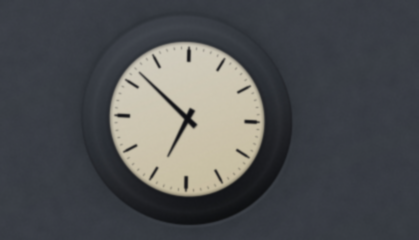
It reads 6,52
